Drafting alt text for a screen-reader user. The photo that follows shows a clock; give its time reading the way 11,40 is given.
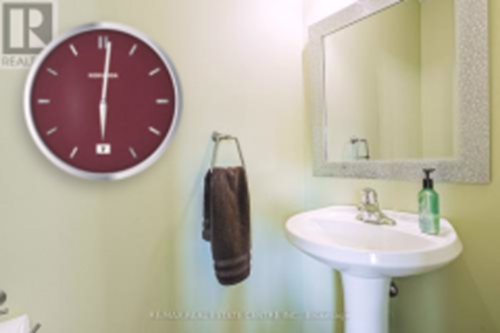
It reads 6,01
